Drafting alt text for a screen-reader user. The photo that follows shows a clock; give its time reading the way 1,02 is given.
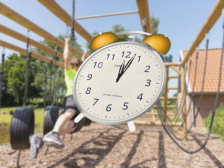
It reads 12,03
